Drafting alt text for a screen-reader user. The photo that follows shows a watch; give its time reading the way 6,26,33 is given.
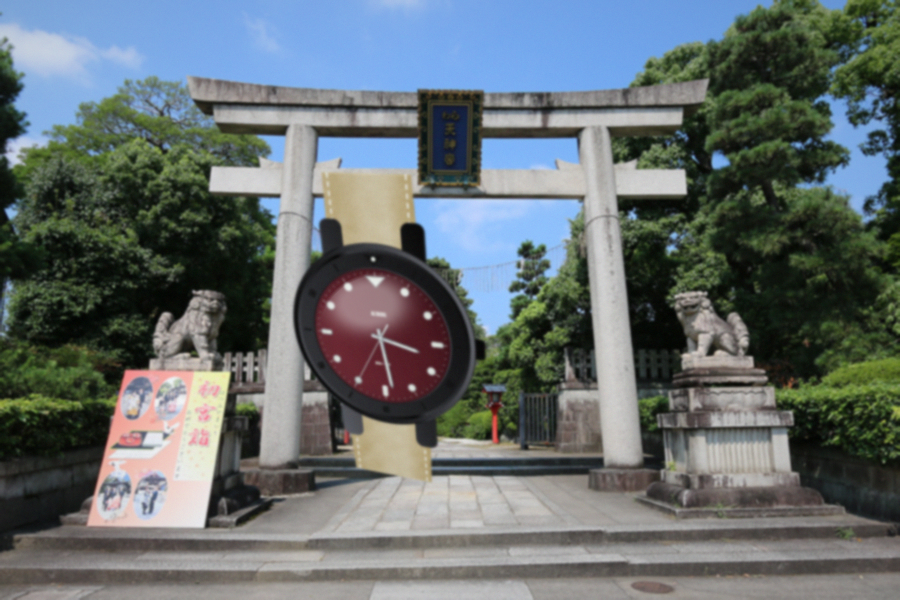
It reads 3,28,35
